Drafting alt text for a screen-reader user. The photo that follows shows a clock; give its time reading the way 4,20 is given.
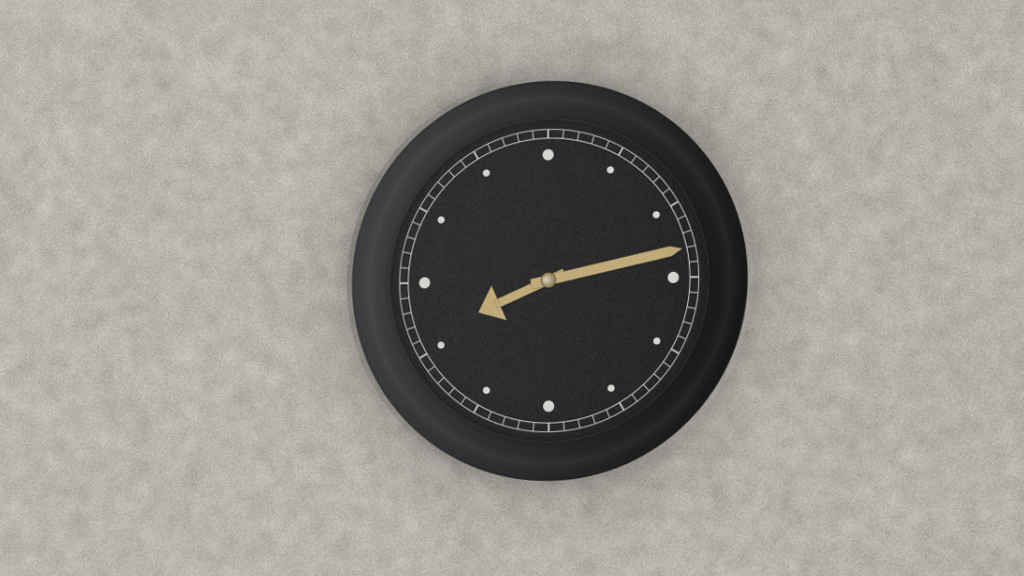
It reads 8,13
